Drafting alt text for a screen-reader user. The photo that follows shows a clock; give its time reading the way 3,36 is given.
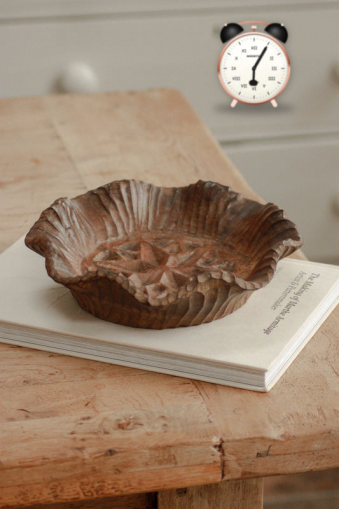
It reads 6,05
